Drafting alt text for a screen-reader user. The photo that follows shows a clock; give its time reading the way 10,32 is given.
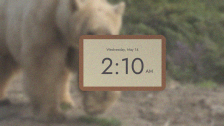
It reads 2,10
